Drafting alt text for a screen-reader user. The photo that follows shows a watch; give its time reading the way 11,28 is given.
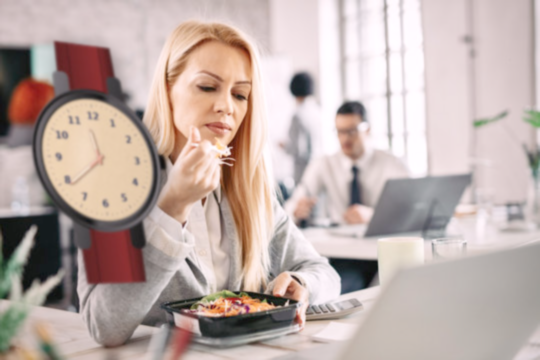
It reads 11,39
